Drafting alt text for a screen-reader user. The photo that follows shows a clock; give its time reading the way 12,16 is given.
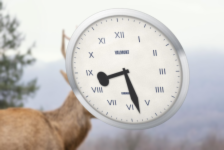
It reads 8,28
